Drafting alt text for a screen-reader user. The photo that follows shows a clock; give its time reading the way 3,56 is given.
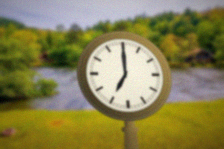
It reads 7,00
